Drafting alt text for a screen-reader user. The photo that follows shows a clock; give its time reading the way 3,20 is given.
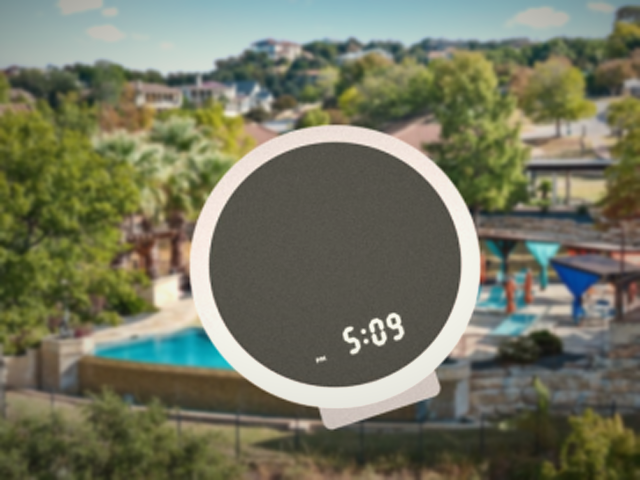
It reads 5,09
